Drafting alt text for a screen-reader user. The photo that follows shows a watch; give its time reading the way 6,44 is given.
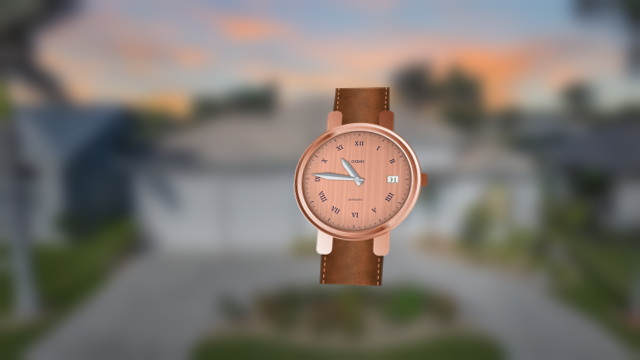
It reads 10,46
